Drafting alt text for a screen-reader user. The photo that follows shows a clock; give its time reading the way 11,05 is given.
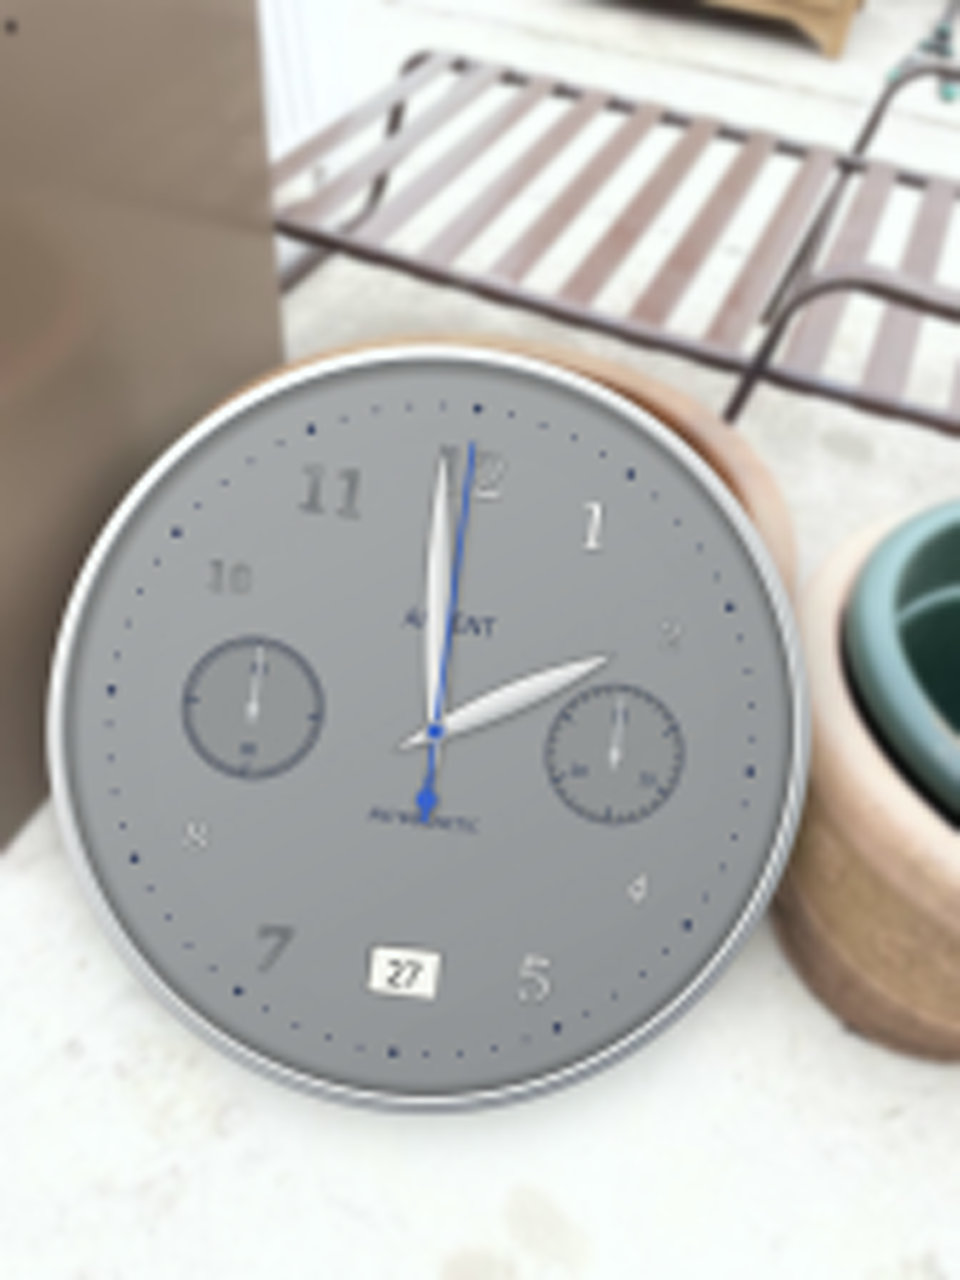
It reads 1,59
